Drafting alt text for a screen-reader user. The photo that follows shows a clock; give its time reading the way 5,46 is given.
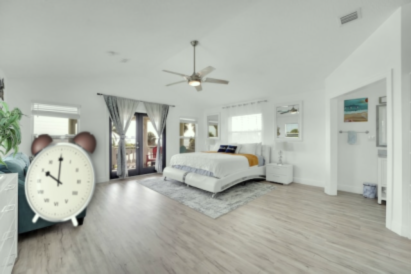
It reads 10,00
